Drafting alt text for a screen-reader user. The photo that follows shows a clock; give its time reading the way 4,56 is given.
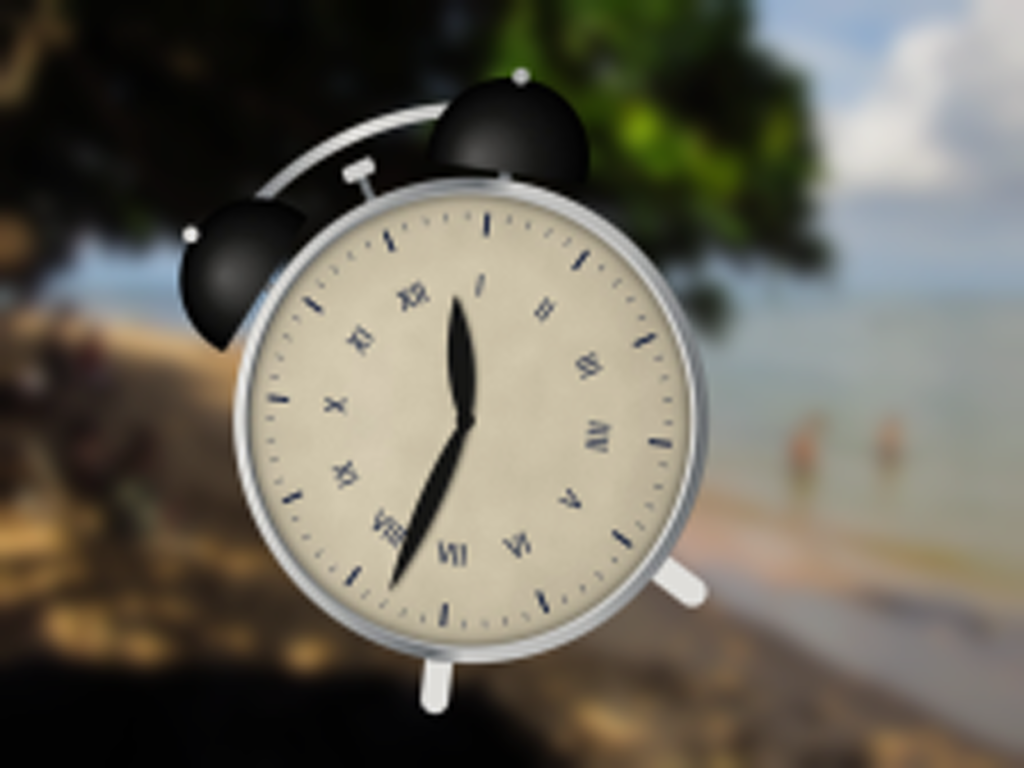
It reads 12,38
